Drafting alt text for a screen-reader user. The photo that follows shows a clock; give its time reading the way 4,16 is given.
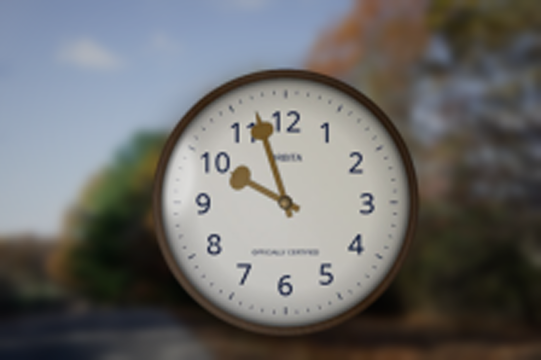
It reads 9,57
